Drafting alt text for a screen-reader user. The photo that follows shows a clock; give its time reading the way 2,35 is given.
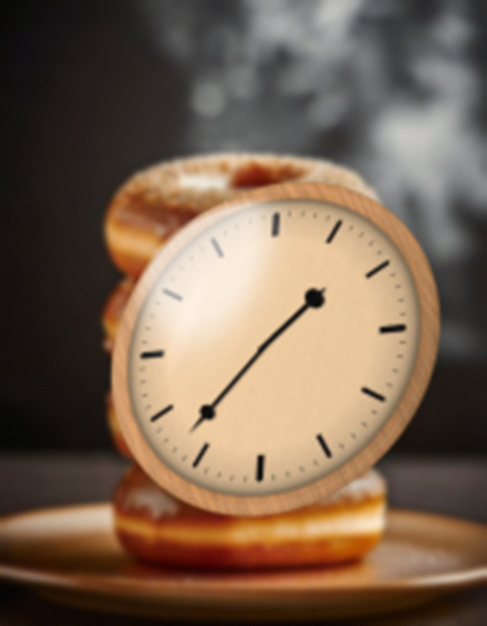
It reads 1,37
